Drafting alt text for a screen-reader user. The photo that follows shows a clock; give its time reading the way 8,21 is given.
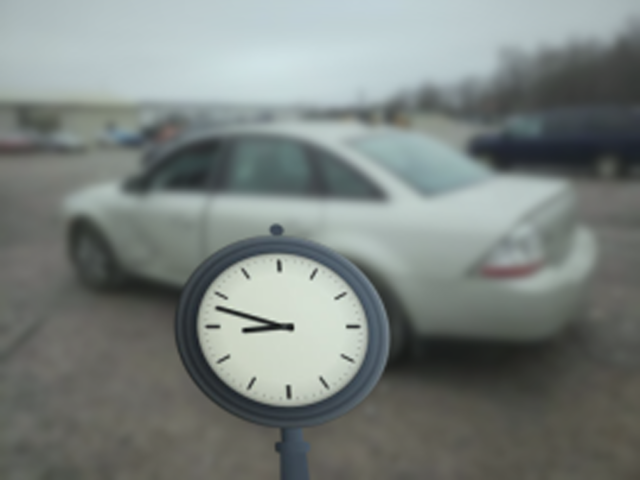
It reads 8,48
